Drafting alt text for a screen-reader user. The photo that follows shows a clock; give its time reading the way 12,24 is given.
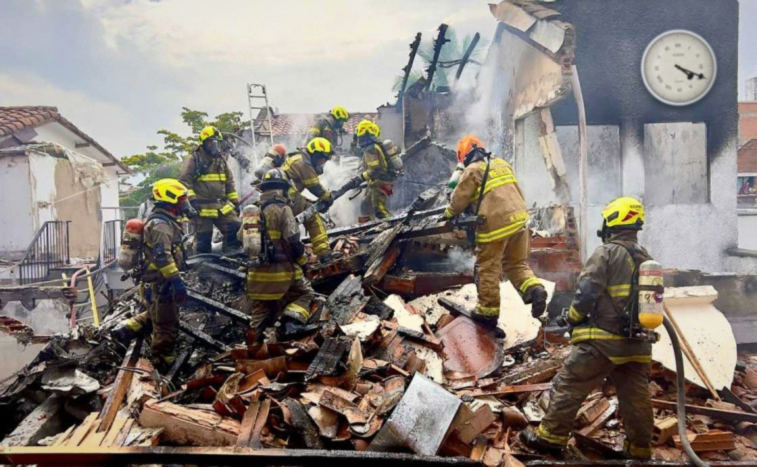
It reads 4,19
